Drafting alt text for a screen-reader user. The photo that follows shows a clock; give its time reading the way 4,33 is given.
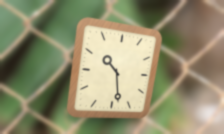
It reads 10,28
